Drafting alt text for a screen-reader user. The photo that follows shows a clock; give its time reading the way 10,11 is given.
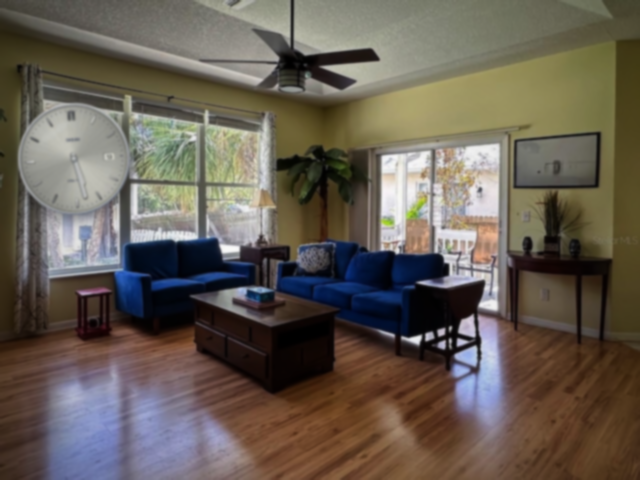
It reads 5,28
